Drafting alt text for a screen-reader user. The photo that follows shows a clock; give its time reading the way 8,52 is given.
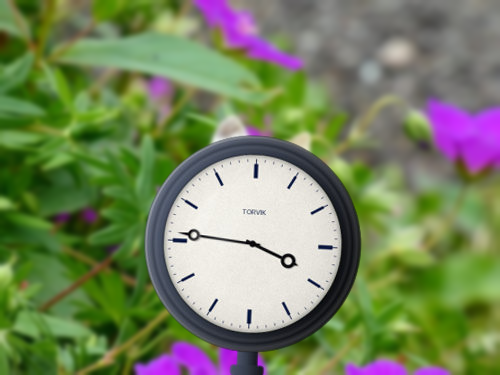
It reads 3,46
